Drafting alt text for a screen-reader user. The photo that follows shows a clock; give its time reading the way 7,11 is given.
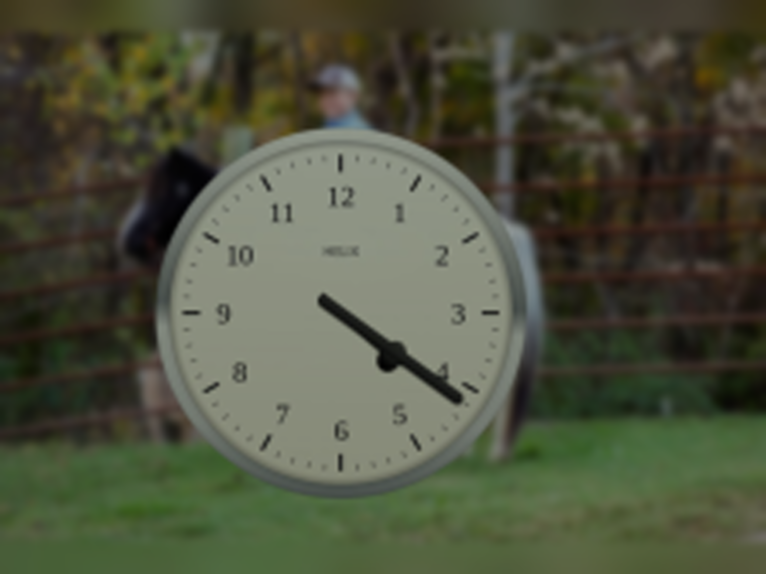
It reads 4,21
